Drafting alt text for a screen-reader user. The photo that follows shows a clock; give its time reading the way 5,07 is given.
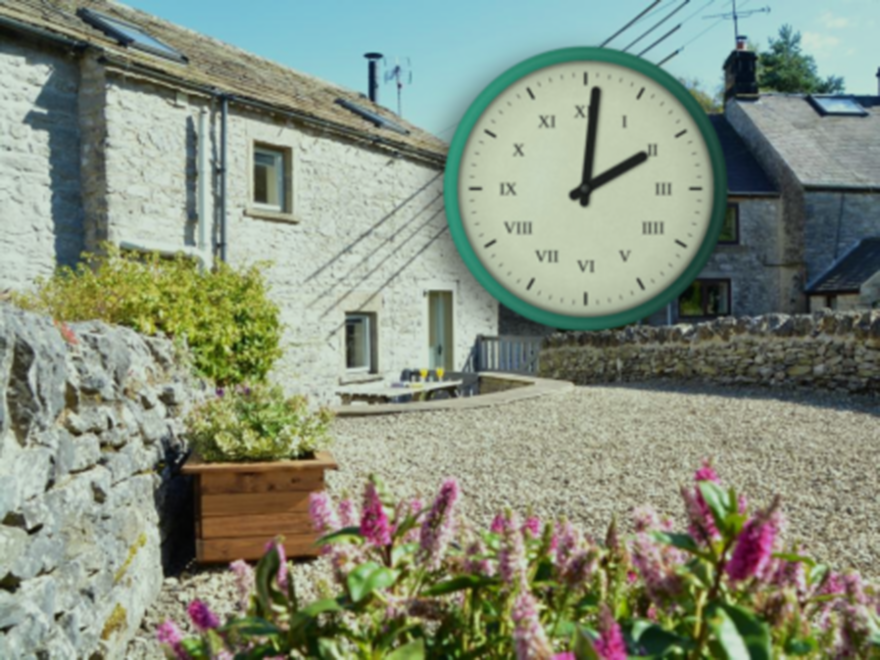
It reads 2,01
